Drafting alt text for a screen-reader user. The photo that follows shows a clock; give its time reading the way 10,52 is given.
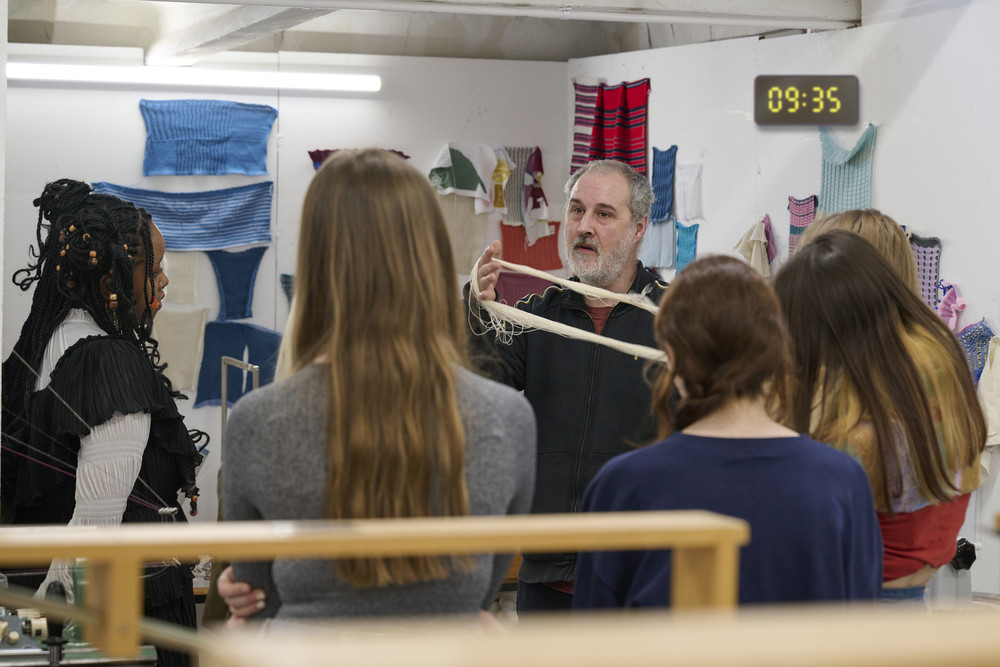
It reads 9,35
